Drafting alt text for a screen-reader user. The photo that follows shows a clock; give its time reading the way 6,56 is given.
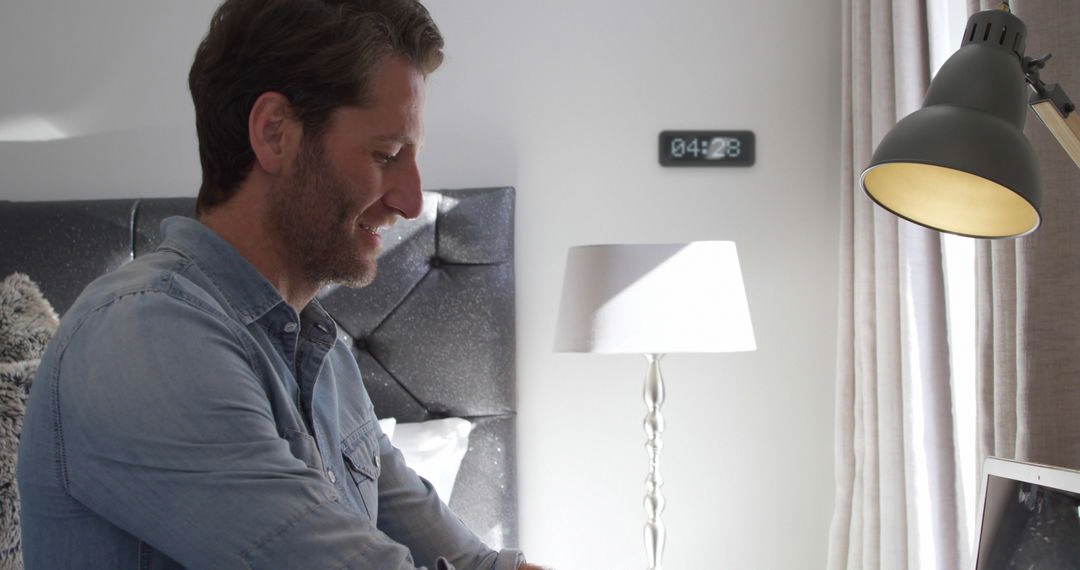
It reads 4,28
